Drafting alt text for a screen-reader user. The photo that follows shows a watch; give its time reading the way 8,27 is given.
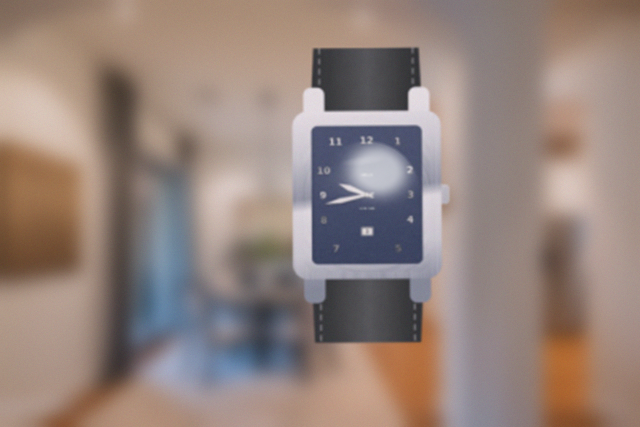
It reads 9,43
